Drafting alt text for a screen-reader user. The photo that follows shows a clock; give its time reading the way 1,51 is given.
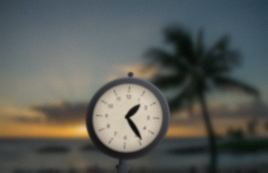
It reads 1,24
